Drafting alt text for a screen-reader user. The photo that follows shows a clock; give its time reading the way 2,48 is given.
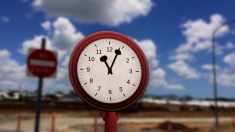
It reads 11,04
